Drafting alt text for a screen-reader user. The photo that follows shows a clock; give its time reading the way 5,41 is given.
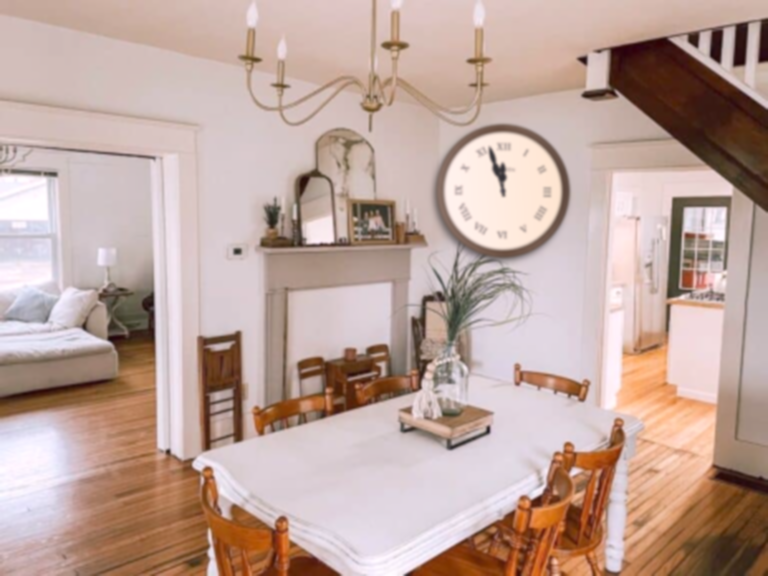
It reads 11,57
